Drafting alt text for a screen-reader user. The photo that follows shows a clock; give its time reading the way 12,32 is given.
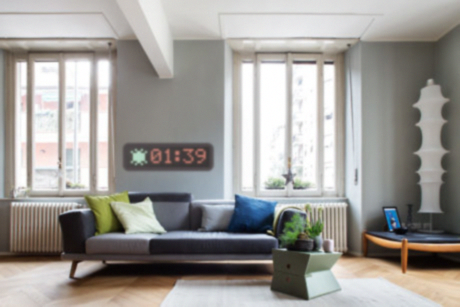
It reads 1,39
